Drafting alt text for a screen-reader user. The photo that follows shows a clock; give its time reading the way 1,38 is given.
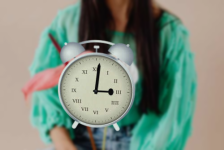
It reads 3,01
